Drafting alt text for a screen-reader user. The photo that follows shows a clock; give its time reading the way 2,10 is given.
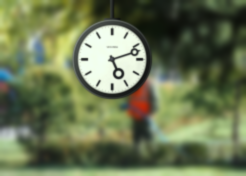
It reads 5,12
